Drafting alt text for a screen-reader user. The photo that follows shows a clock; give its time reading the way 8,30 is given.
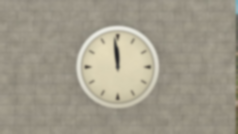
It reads 11,59
